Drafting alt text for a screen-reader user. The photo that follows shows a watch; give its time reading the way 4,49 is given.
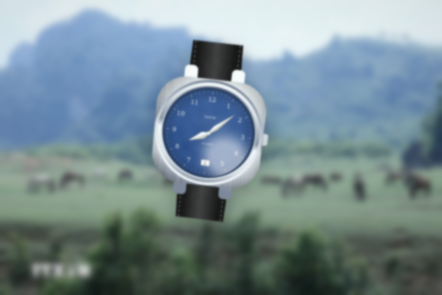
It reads 8,08
